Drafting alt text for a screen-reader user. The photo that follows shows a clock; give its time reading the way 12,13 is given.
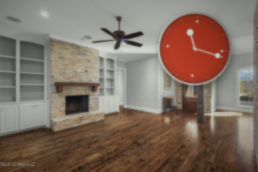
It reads 11,17
